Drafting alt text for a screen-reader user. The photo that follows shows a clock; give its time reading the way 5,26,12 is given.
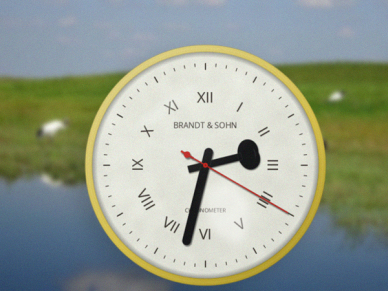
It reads 2,32,20
